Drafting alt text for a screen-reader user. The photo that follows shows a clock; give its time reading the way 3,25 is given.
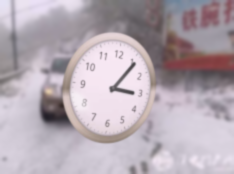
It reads 3,06
